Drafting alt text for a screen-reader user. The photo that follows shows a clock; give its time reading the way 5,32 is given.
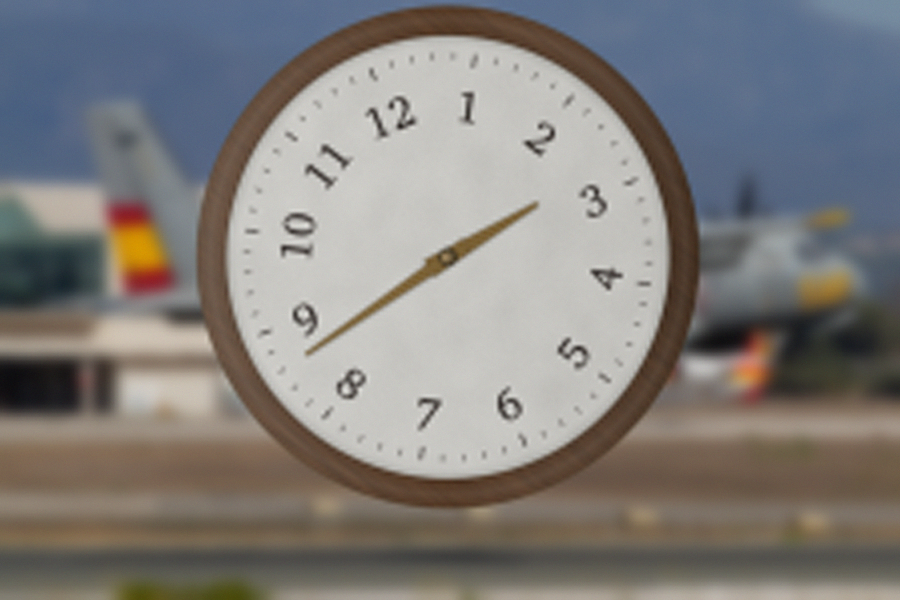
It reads 2,43
